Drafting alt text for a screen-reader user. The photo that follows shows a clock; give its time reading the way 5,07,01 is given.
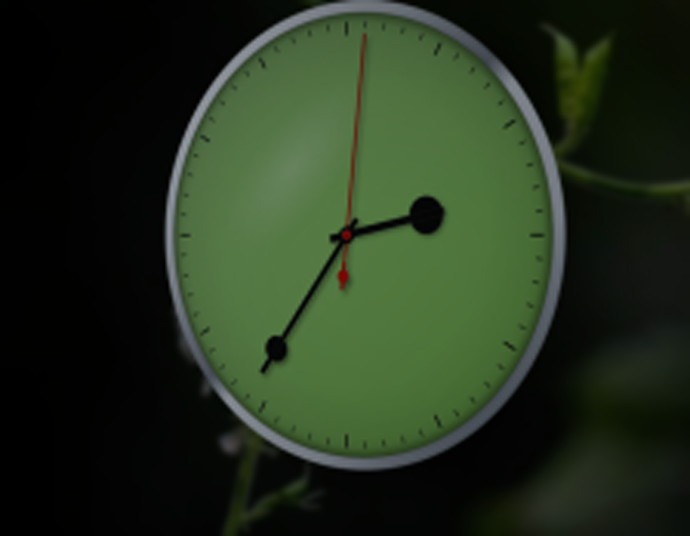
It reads 2,36,01
